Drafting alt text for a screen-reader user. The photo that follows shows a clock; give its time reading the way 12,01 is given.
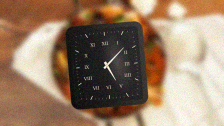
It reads 5,08
